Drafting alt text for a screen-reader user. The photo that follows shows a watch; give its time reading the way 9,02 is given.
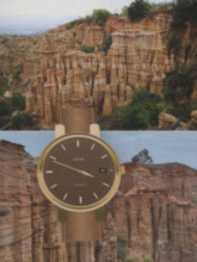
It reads 3,49
